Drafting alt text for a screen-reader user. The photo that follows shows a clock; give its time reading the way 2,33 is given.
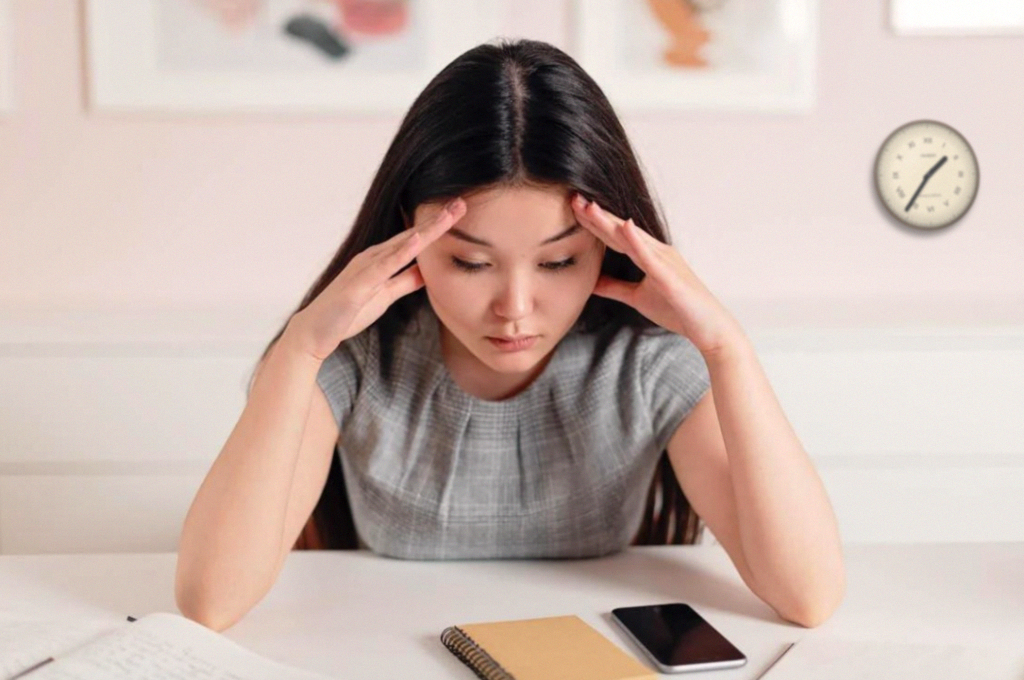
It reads 1,36
